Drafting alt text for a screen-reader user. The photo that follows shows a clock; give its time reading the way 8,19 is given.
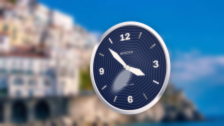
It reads 3,53
